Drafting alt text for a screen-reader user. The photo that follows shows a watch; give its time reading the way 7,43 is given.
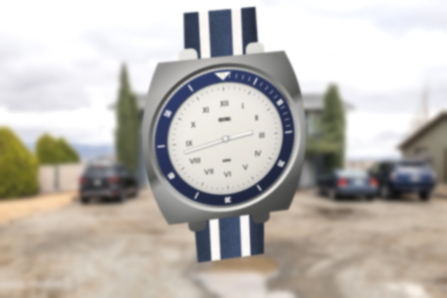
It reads 2,43
